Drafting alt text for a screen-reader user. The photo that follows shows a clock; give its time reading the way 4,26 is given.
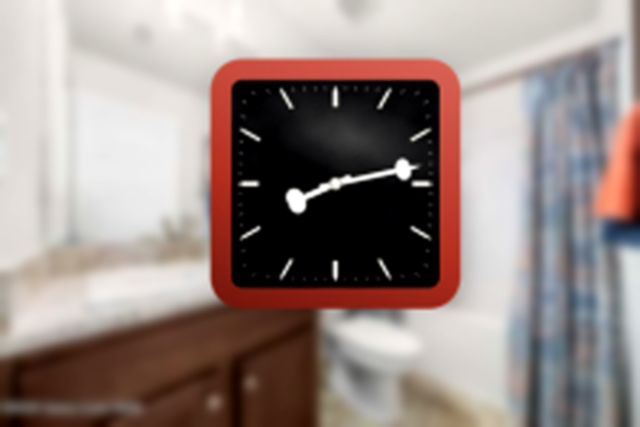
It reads 8,13
